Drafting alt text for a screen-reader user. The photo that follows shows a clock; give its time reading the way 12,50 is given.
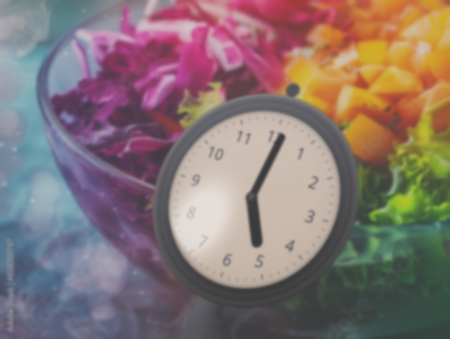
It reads 5,01
